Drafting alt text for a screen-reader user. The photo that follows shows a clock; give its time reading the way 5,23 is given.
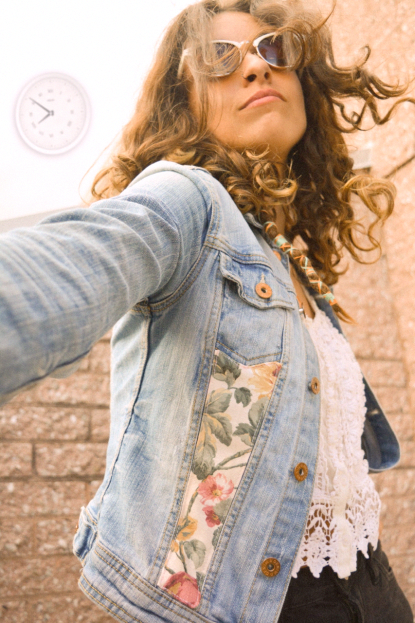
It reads 7,51
